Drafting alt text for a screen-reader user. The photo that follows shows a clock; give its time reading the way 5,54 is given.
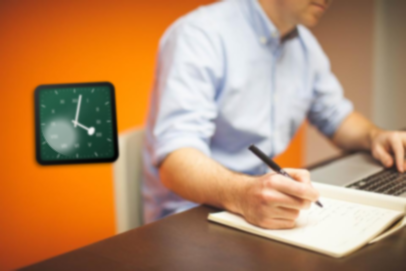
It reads 4,02
